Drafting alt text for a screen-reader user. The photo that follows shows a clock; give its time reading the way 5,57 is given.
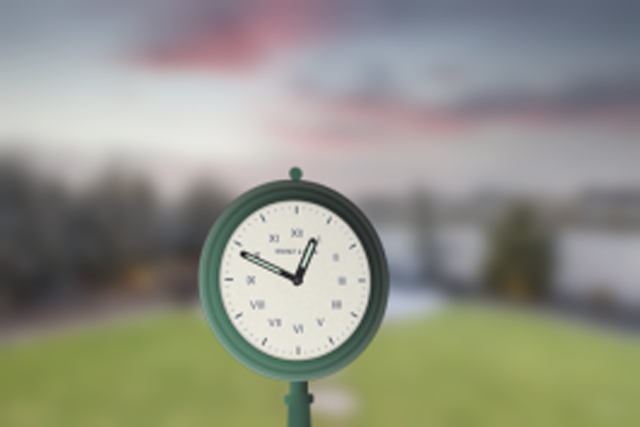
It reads 12,49
